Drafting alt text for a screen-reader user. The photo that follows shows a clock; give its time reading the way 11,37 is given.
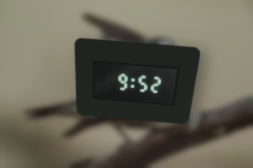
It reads 9,52
